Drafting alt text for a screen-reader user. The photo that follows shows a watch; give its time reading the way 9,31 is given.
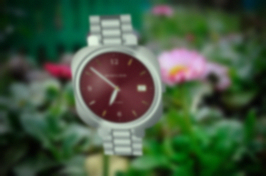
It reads 6,52
